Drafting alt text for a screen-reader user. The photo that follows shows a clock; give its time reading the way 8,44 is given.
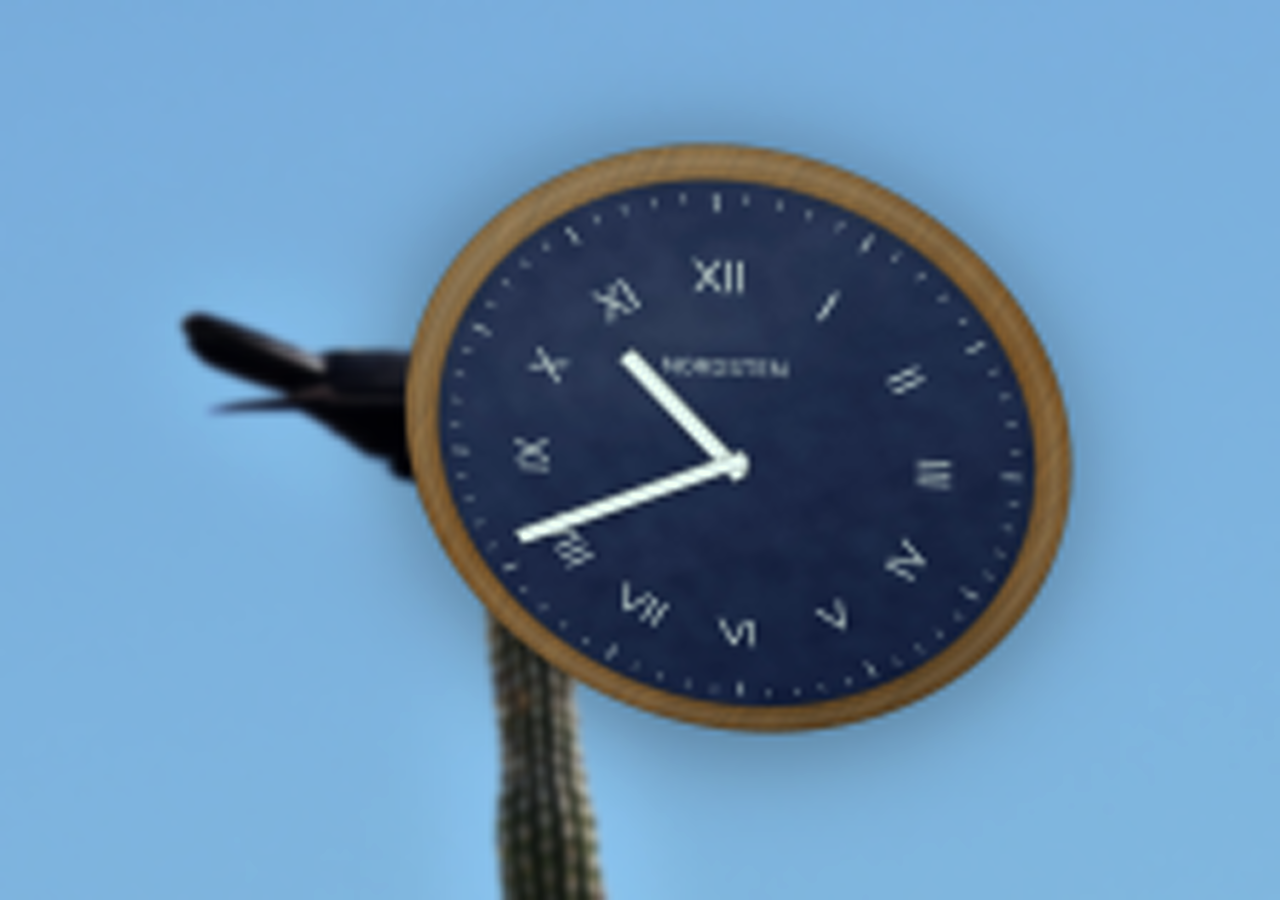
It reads 10,41
